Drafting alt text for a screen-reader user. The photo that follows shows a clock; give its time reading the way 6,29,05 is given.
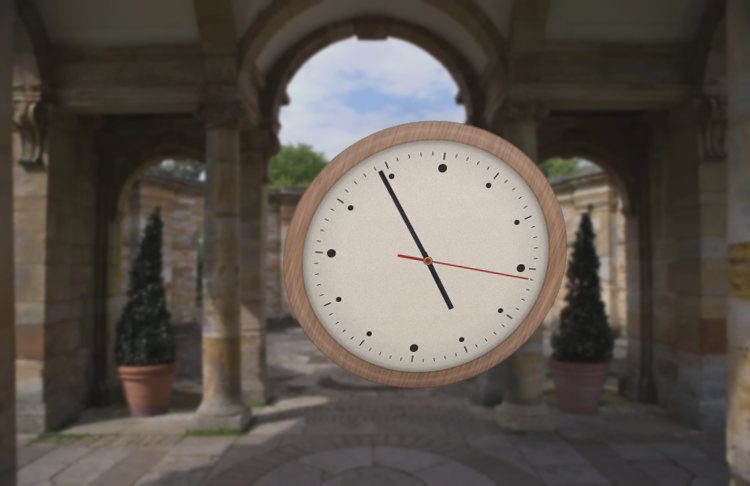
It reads 4,54,16
